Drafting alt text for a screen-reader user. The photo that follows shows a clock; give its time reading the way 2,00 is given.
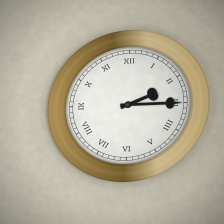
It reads 2,15
